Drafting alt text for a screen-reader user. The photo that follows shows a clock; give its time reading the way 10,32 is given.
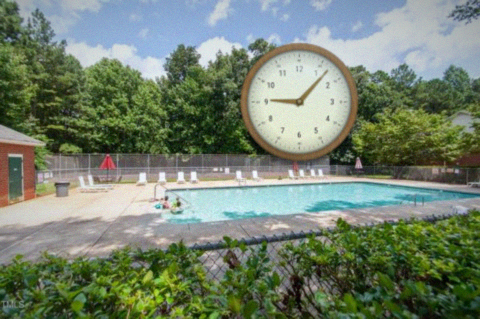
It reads 9,07
